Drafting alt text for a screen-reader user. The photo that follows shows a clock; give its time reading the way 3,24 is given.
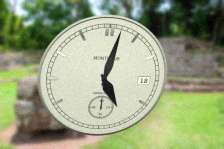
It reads 5,02
